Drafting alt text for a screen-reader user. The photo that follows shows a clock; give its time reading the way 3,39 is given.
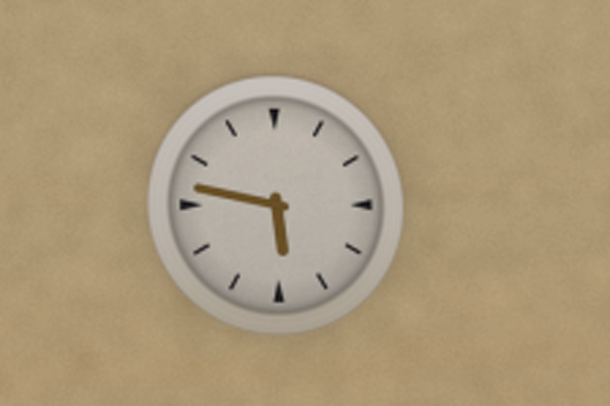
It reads 5,47
